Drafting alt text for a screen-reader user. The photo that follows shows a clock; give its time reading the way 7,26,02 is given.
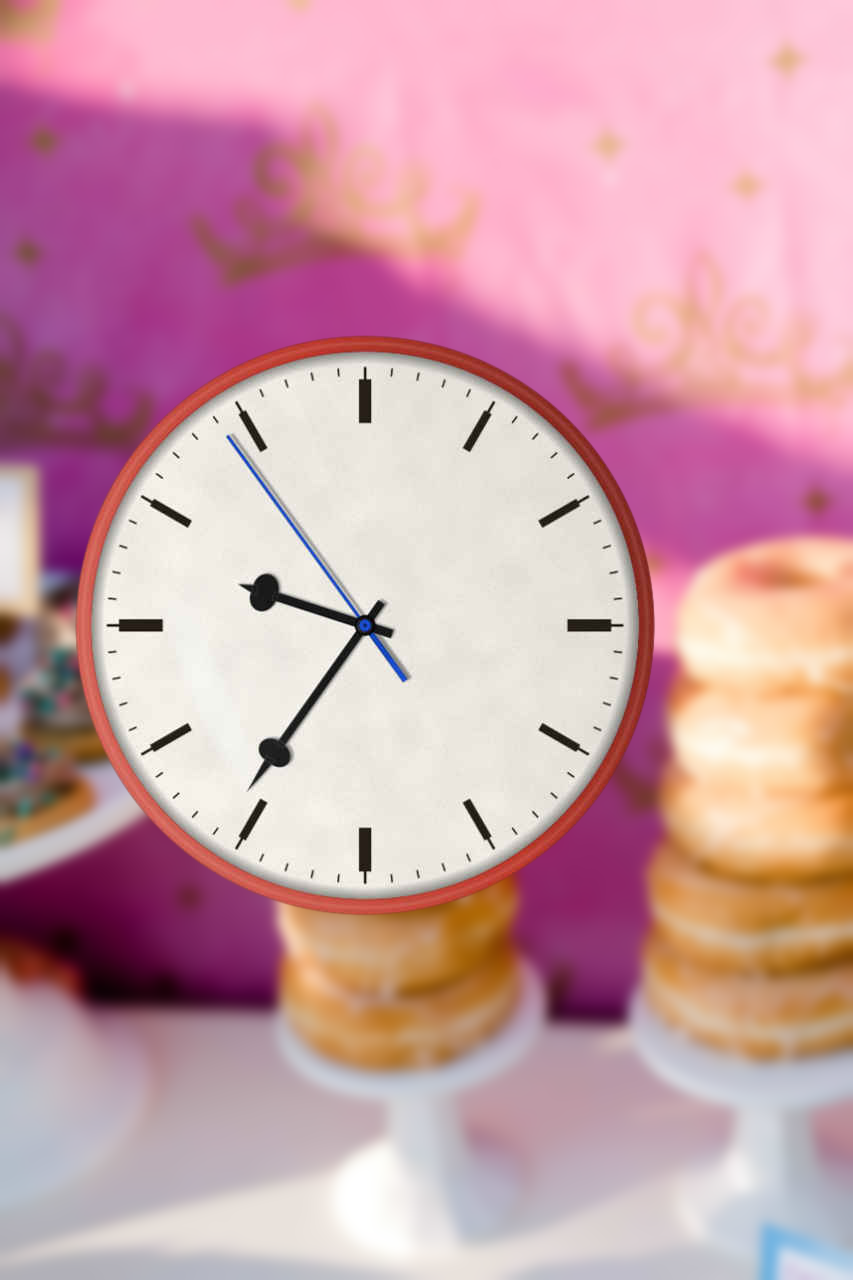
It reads 9,35,54
